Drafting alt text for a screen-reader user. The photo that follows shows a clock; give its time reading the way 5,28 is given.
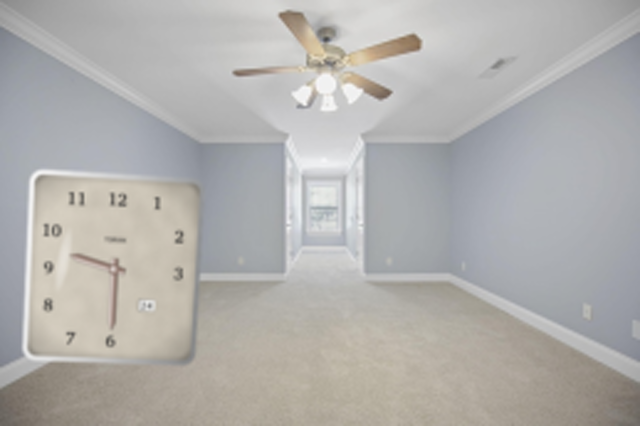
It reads 9,30
